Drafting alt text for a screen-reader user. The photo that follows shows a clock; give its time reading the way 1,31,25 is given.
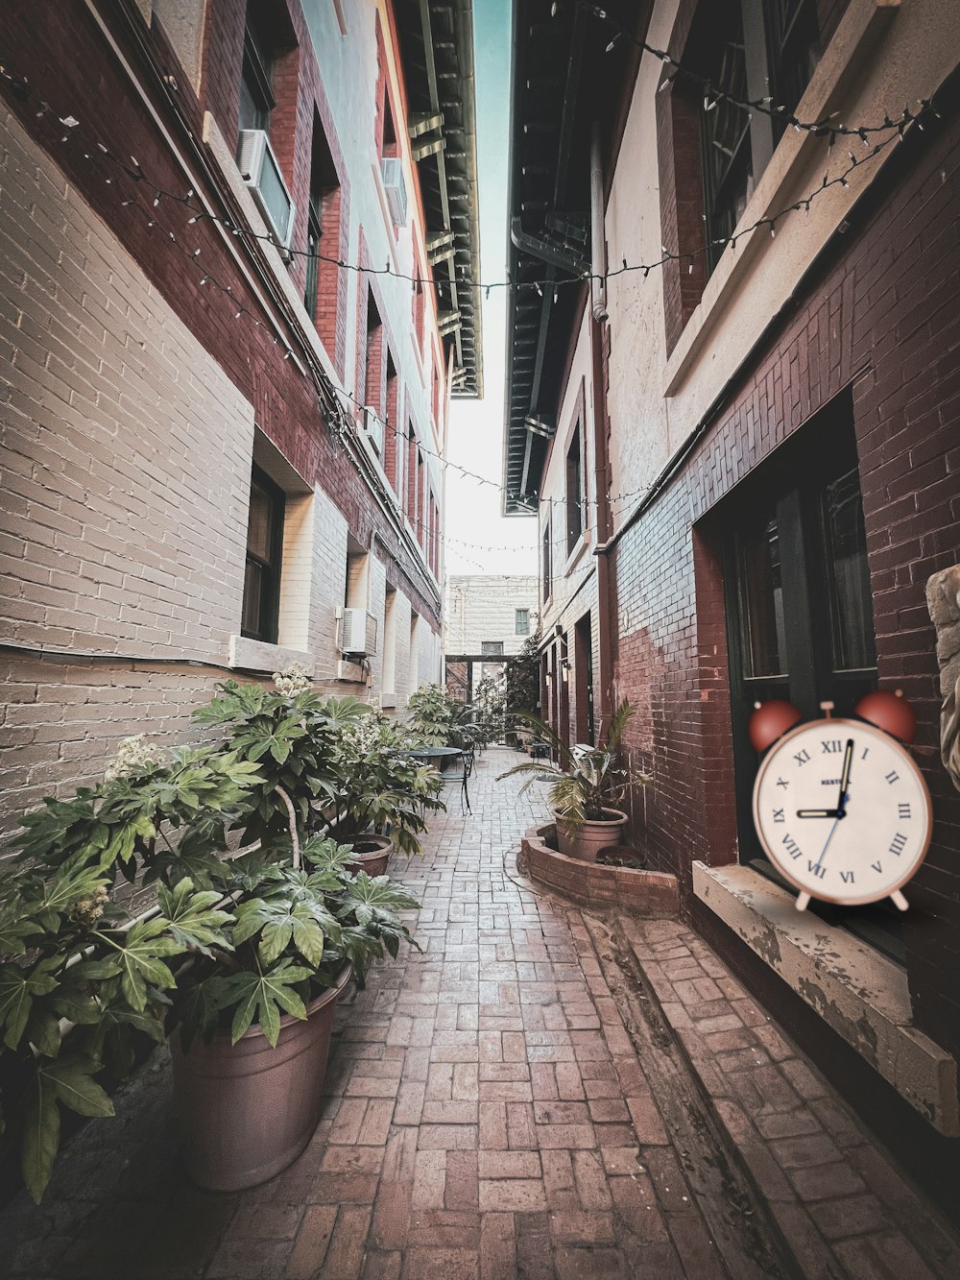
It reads 9,02,35
